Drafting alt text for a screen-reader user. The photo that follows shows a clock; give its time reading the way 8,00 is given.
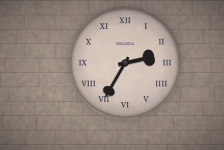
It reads 2,35
